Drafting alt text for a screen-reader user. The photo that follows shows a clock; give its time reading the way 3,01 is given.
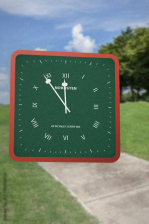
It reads 11,54
